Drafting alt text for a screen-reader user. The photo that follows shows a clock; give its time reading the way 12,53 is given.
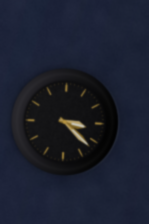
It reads 3,22
